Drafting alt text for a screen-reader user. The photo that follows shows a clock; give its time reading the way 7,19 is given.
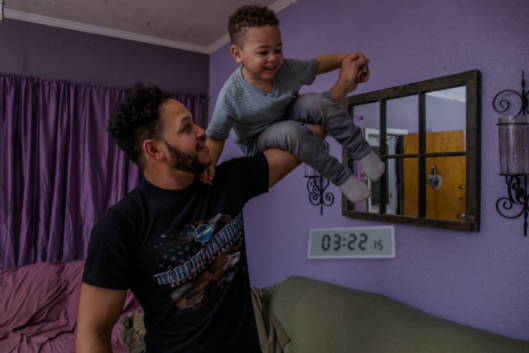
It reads 3,22
